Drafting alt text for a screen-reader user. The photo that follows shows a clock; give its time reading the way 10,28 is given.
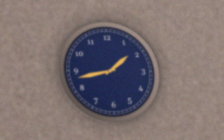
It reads 1,43
